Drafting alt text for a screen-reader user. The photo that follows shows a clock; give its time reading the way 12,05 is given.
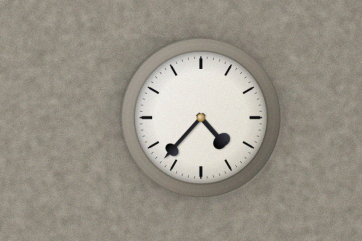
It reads 4,37
